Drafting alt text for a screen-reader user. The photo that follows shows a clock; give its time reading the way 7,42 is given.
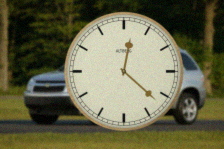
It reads 12,22
